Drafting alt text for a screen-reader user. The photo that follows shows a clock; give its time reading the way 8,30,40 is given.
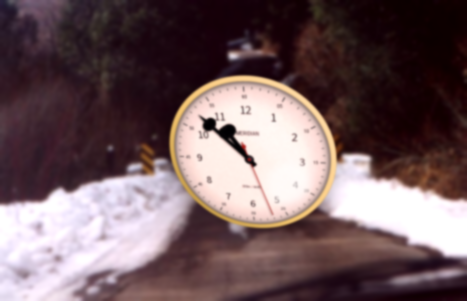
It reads 10,52,27
